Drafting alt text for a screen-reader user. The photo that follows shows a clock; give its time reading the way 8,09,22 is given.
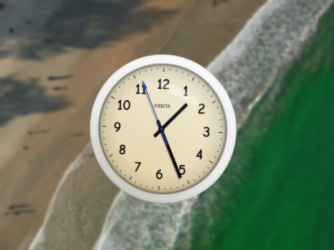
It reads 1,25,56
